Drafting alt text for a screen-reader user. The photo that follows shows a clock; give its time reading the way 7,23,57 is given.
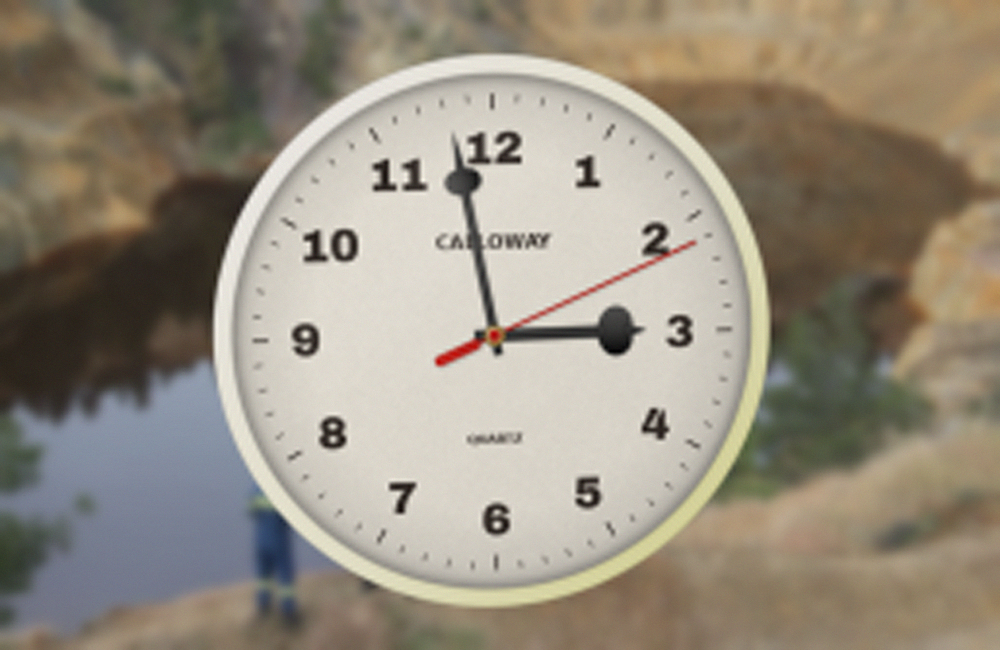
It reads 2,58,11
